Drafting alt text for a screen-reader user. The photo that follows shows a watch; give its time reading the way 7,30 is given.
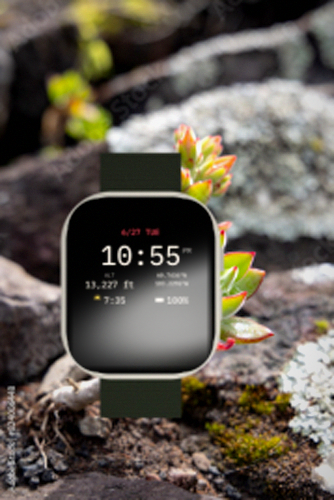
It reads 10,55
